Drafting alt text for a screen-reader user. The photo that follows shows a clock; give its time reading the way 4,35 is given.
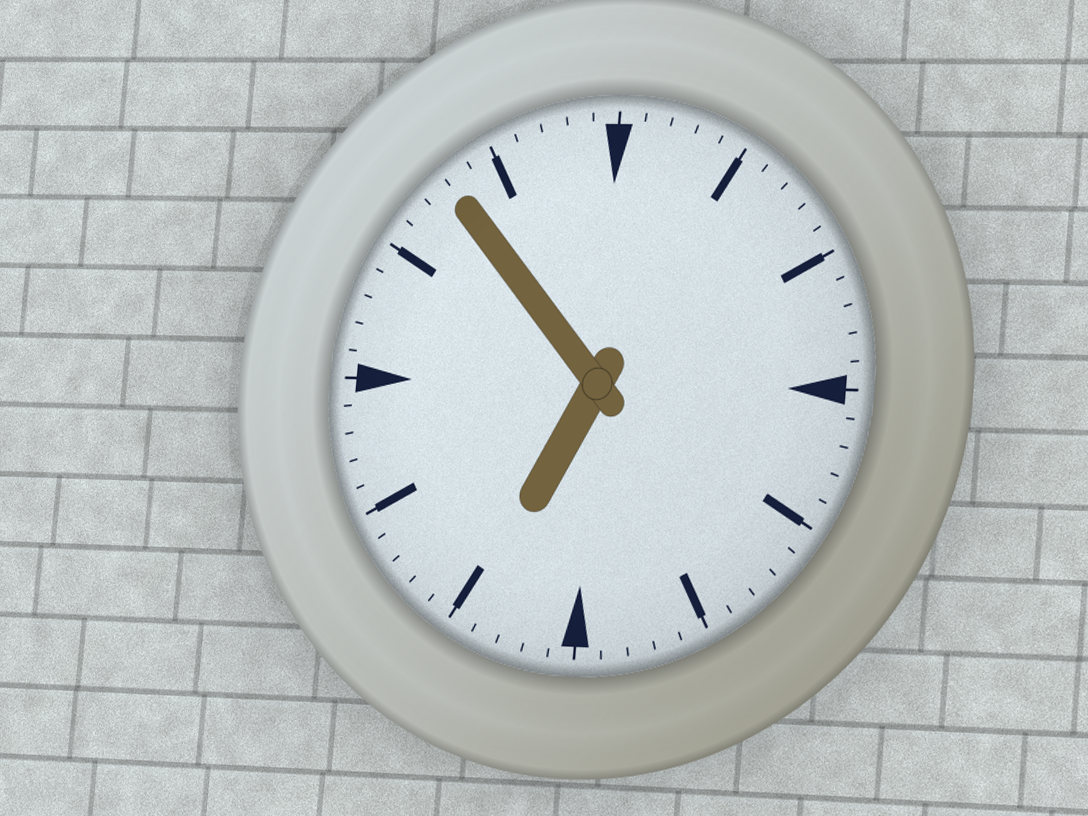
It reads 6,53
